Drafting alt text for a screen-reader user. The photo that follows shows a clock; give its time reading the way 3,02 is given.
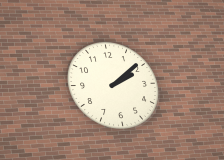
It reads 2,09
